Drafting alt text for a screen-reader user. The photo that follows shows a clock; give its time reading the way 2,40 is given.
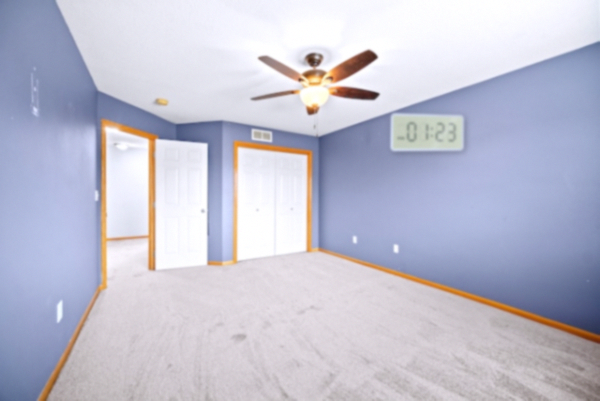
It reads 1,23
